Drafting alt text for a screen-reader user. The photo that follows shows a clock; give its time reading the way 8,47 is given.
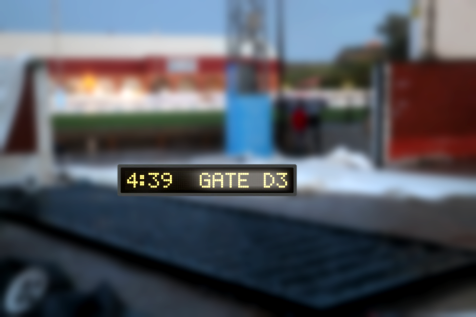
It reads 4,39
